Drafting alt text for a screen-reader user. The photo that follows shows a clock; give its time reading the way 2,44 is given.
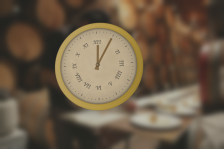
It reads 12,05
